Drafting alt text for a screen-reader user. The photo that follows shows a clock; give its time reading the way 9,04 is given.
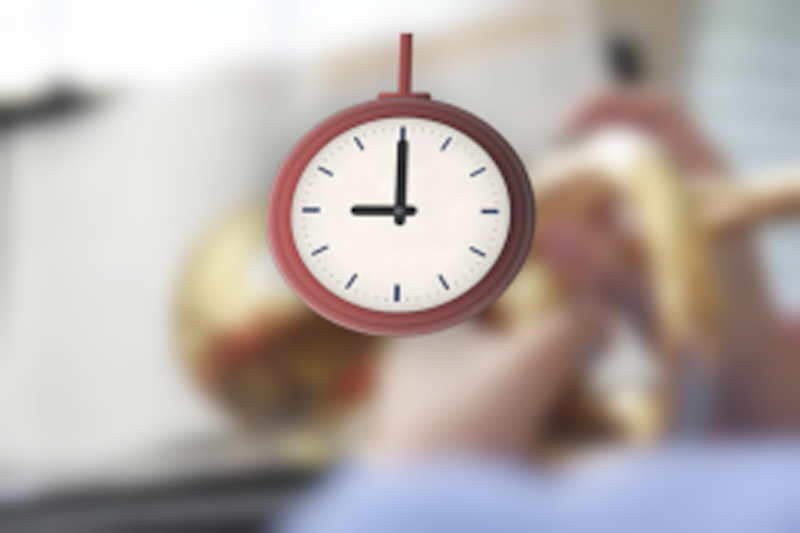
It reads 9,00
